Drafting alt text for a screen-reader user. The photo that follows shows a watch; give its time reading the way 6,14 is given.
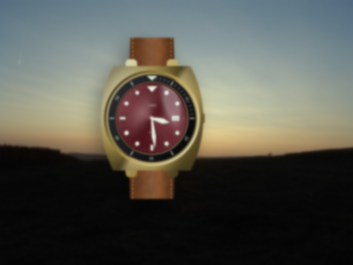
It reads 3,29
